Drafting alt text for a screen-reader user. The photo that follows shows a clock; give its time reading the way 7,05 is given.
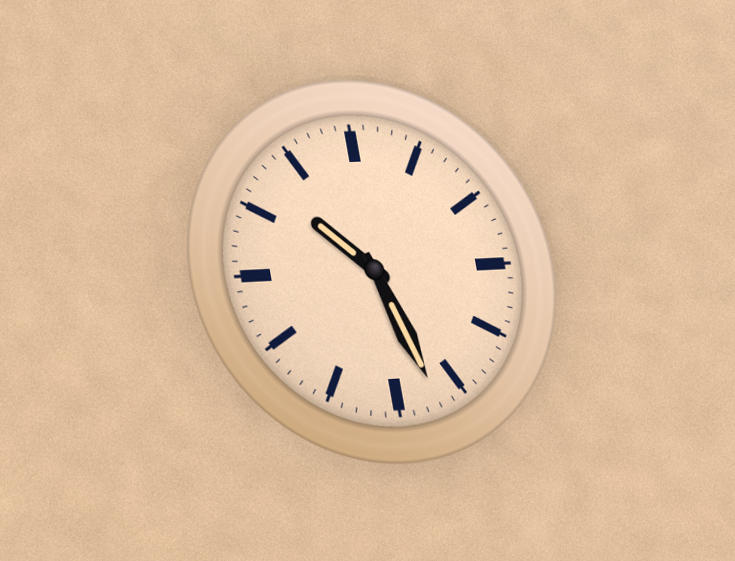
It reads 10,27
